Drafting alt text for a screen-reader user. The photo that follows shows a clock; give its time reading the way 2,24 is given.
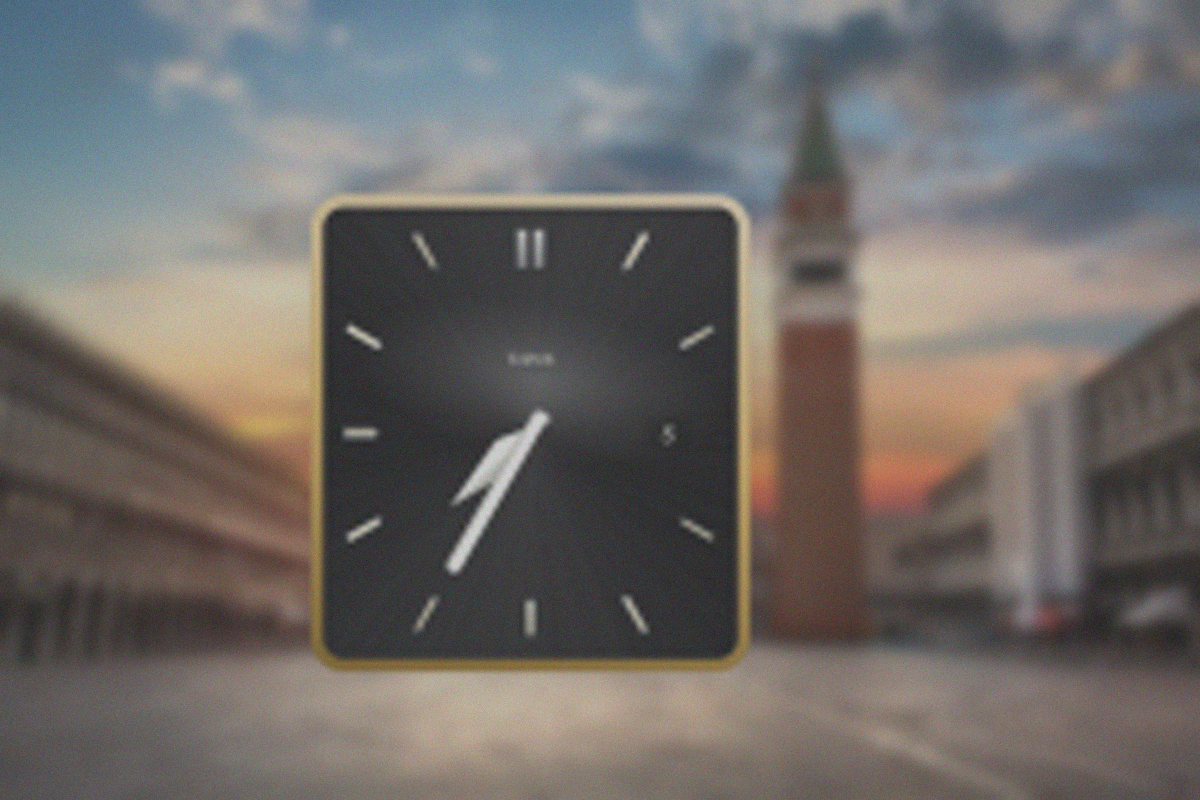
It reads 7,35
